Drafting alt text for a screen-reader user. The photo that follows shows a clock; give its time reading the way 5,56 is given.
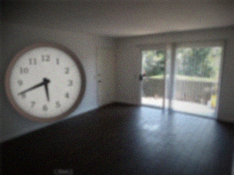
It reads 5,41
